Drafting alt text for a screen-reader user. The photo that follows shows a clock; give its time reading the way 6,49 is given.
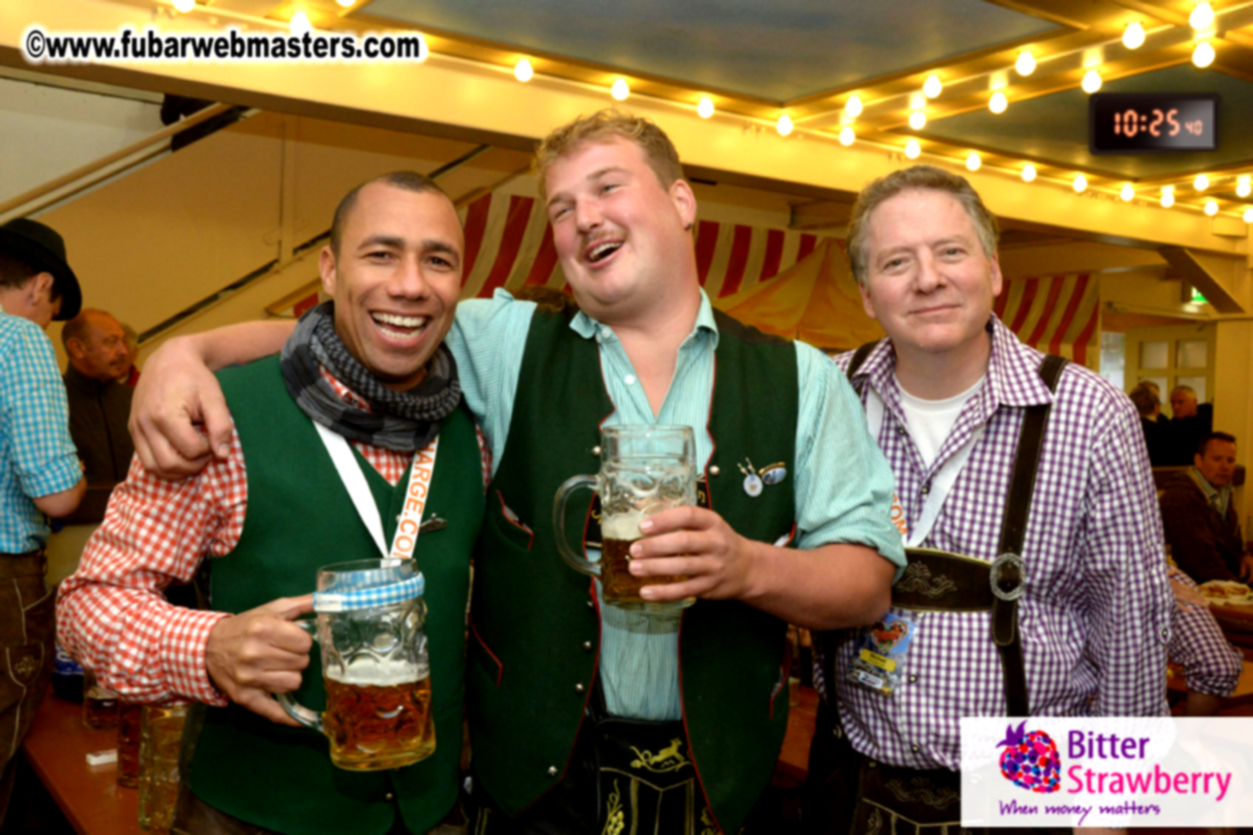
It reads 10,25
